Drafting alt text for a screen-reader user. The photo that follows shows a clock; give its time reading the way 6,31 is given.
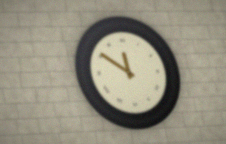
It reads 11,51
